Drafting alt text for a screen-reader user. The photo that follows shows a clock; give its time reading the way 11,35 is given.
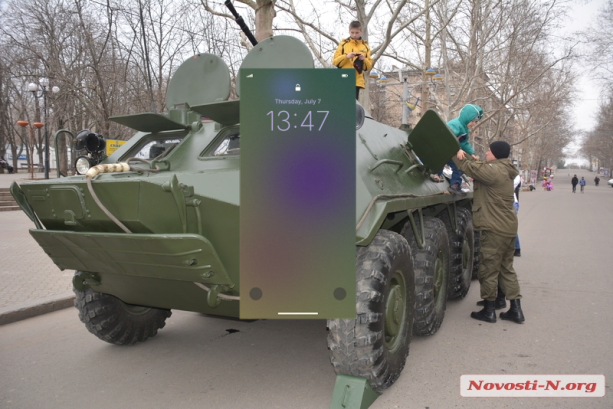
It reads 13,47
